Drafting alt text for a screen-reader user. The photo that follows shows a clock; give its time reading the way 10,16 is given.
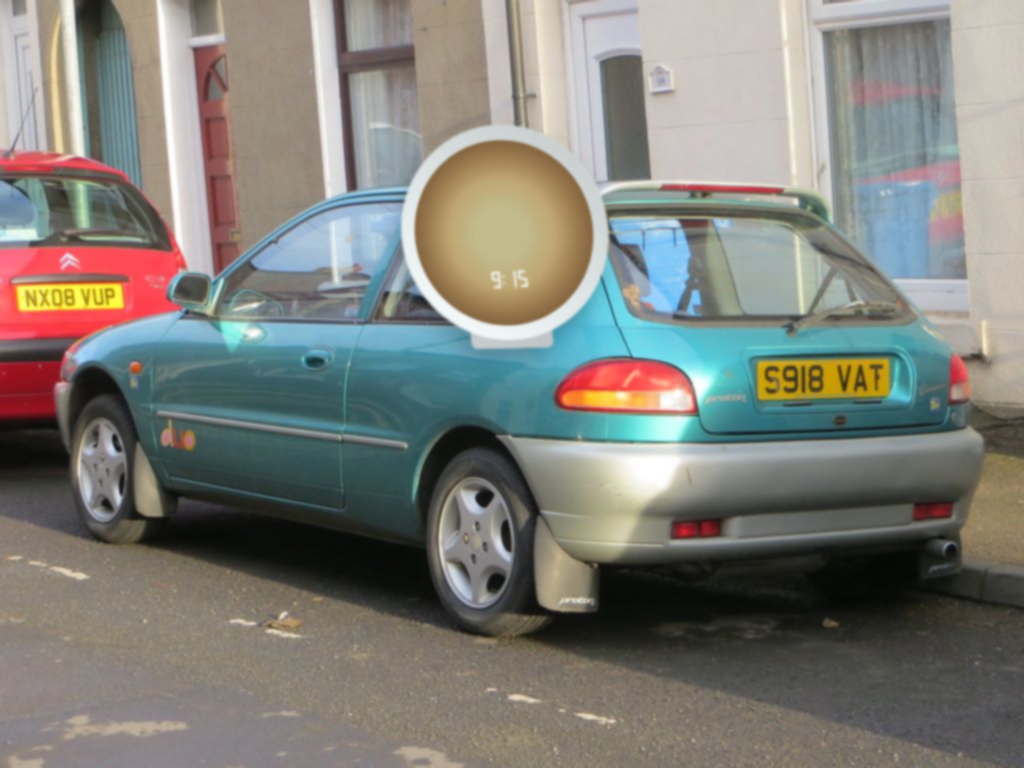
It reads 9,15
